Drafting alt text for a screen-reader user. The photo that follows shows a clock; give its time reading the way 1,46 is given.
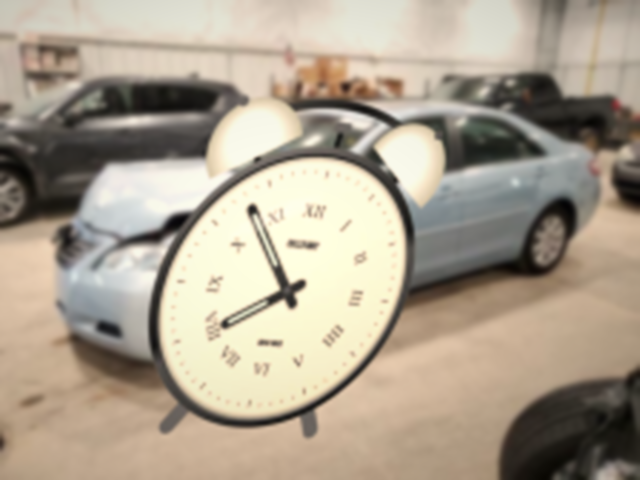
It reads 7,53
